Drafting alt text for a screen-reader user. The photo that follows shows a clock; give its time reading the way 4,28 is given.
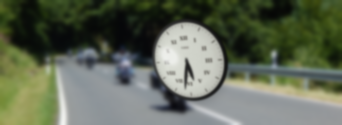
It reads 5,32
